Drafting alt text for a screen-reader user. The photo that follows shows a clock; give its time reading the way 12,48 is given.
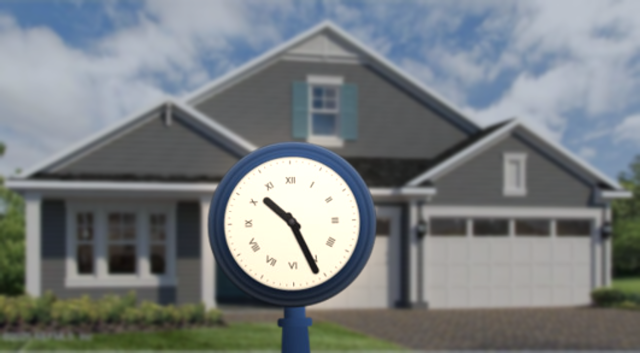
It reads 10,26
